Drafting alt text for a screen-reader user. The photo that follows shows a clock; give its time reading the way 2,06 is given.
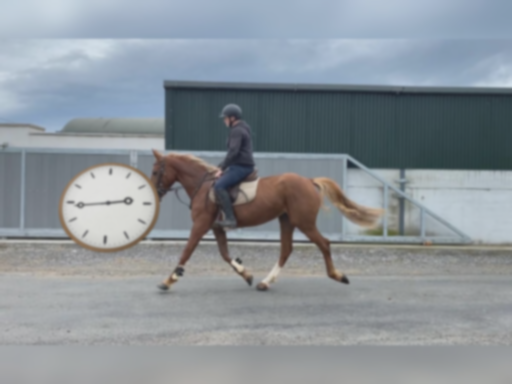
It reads 2,44
